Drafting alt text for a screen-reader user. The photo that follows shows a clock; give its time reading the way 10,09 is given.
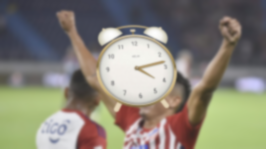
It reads 4,13
